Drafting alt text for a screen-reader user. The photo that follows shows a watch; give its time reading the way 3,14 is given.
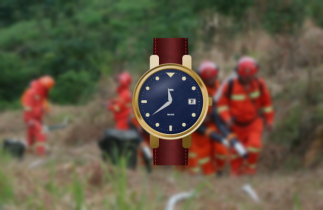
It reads 11,39
